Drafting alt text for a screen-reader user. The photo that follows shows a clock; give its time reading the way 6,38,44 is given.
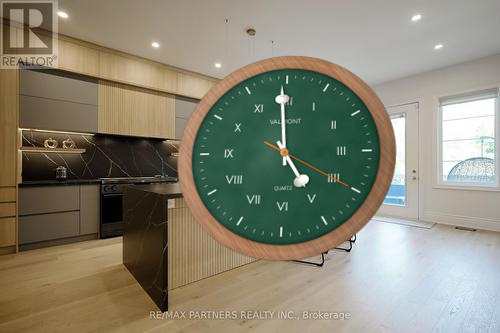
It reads 4,59,20
